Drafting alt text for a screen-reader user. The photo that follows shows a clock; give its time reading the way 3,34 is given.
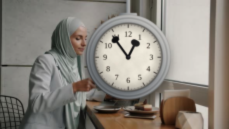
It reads 12,54
